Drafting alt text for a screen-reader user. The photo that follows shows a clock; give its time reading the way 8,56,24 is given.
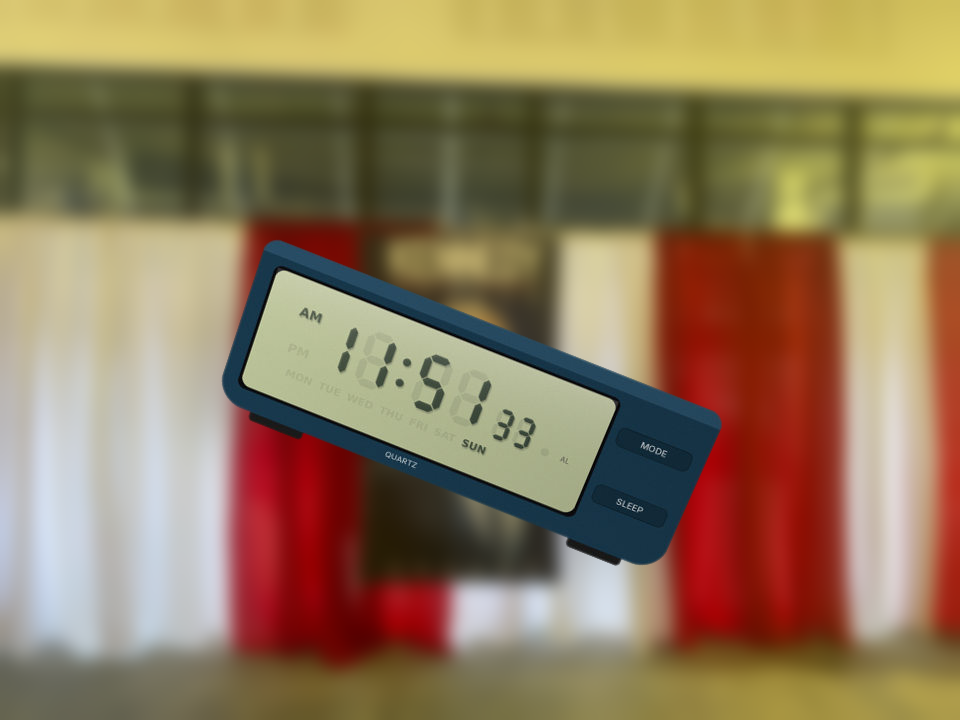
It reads 11,51,33
